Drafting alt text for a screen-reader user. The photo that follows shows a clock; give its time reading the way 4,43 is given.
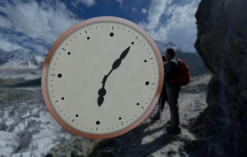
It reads 6,05
